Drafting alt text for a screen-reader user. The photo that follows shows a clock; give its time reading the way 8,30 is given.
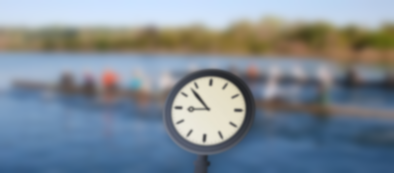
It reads 8,53
